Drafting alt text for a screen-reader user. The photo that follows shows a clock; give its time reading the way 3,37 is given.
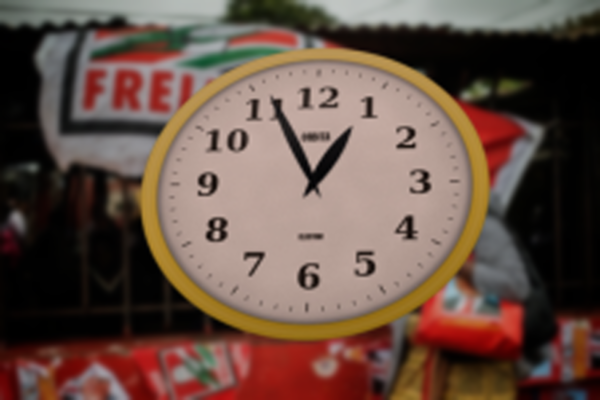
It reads 12,56
